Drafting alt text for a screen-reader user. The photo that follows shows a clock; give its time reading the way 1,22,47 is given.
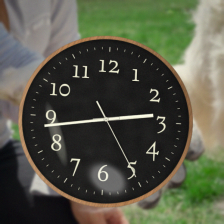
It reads 2,43,25
